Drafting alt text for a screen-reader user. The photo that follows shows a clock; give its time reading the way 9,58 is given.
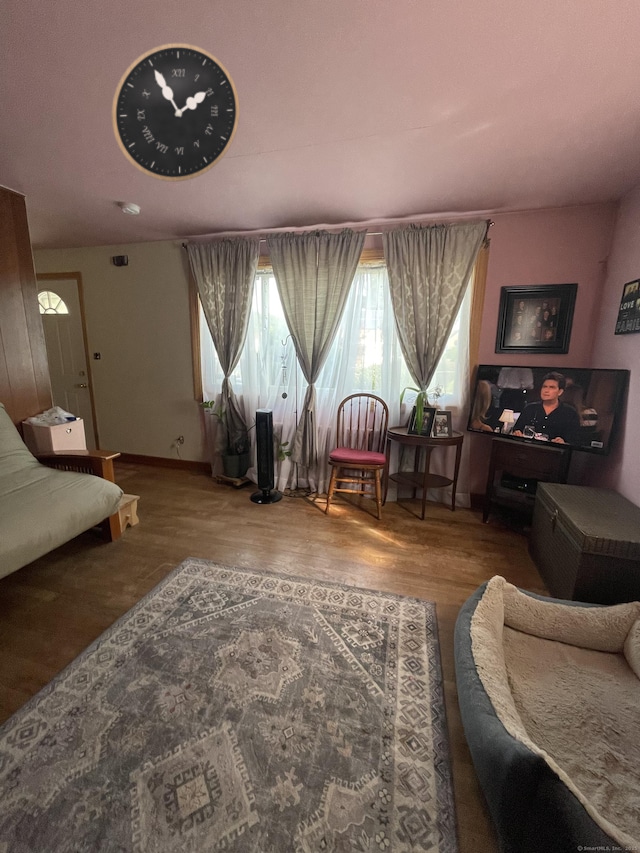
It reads 1,55
